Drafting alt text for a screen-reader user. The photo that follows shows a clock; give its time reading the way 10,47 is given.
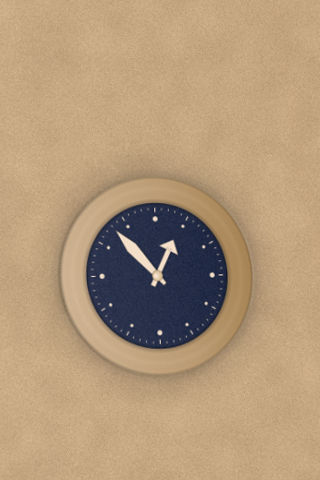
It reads 12,53
